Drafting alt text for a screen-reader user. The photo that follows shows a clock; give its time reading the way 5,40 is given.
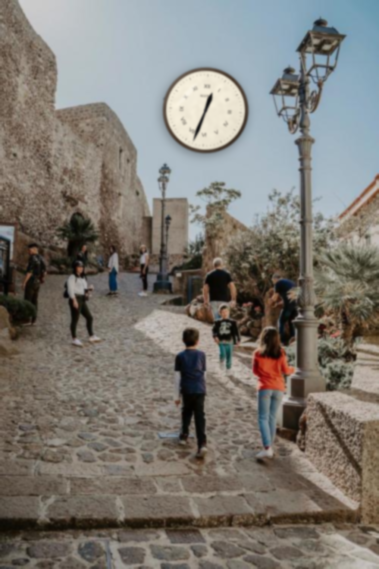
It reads 12,33
